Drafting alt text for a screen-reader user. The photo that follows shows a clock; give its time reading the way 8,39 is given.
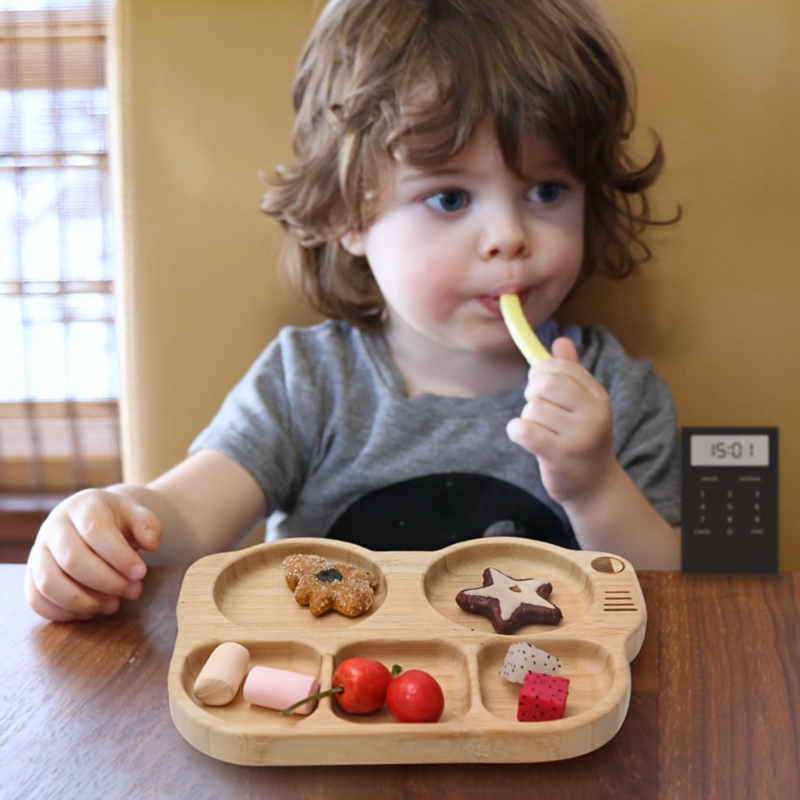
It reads 15,01
